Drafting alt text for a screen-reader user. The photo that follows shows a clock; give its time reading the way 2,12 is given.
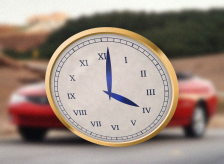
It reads 4,01
